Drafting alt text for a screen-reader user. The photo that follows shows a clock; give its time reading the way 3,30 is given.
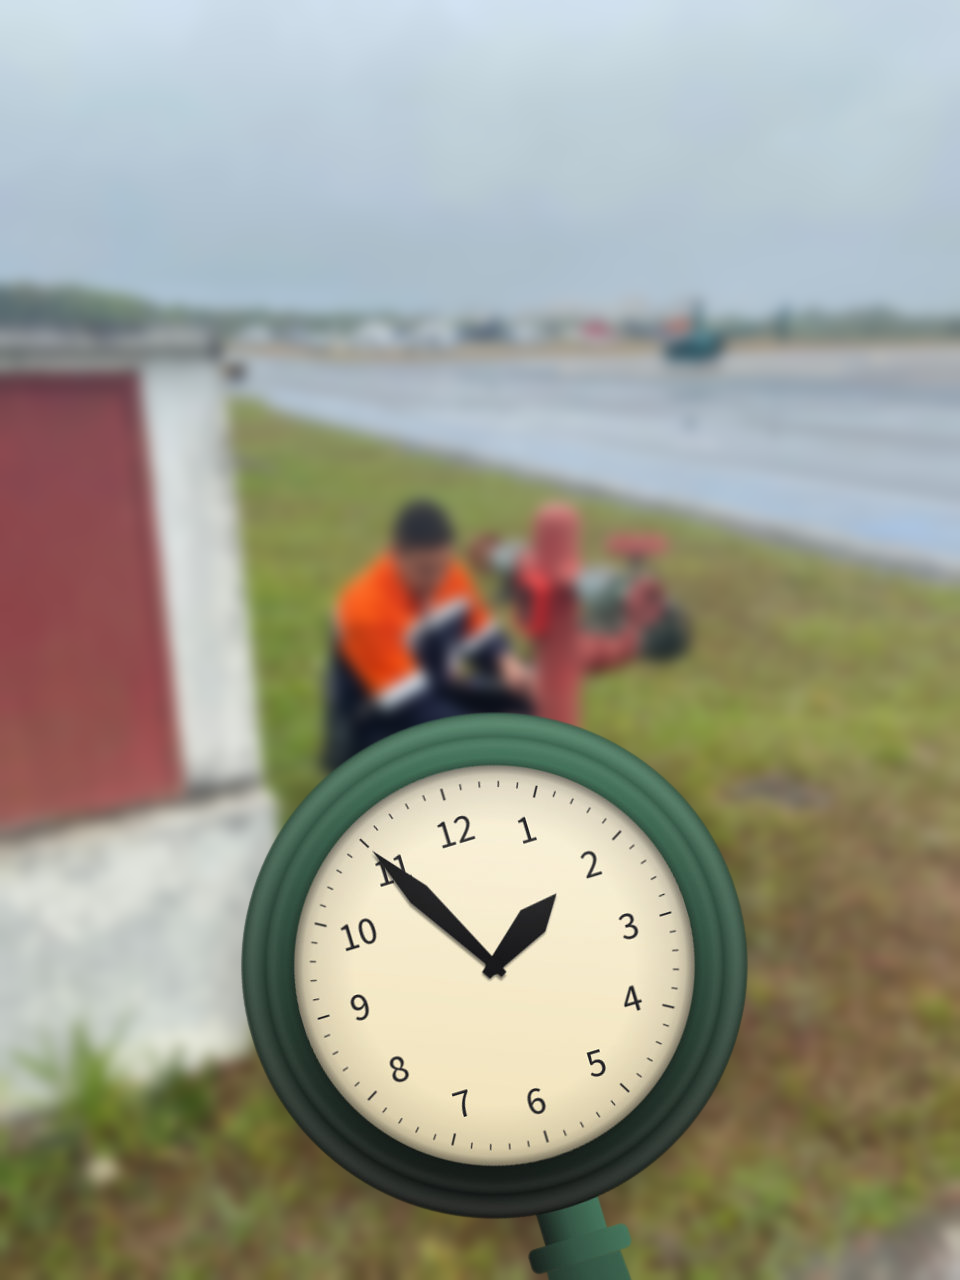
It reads 1,55
